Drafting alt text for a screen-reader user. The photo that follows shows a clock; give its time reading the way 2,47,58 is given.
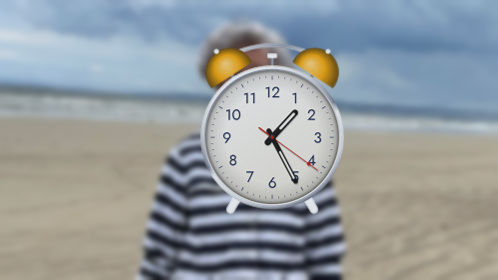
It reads 1,25,21
